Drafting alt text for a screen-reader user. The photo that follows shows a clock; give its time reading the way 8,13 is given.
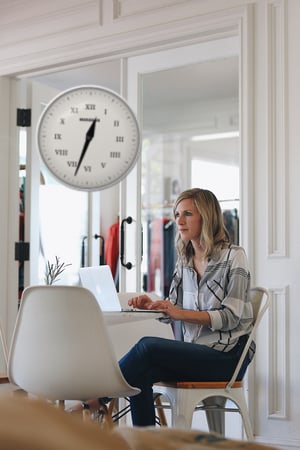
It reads 12,33
